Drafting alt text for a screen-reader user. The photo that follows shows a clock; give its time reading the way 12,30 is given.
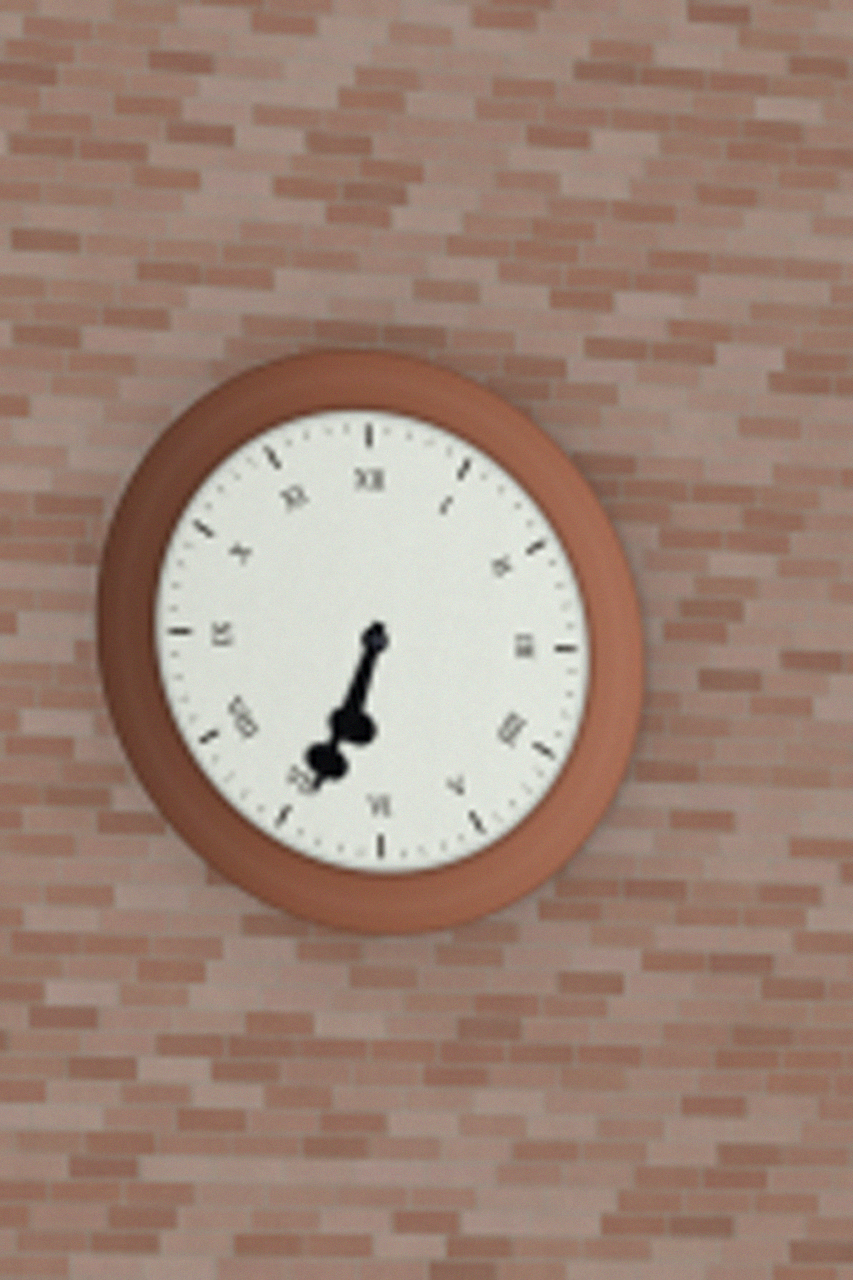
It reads 6,34
